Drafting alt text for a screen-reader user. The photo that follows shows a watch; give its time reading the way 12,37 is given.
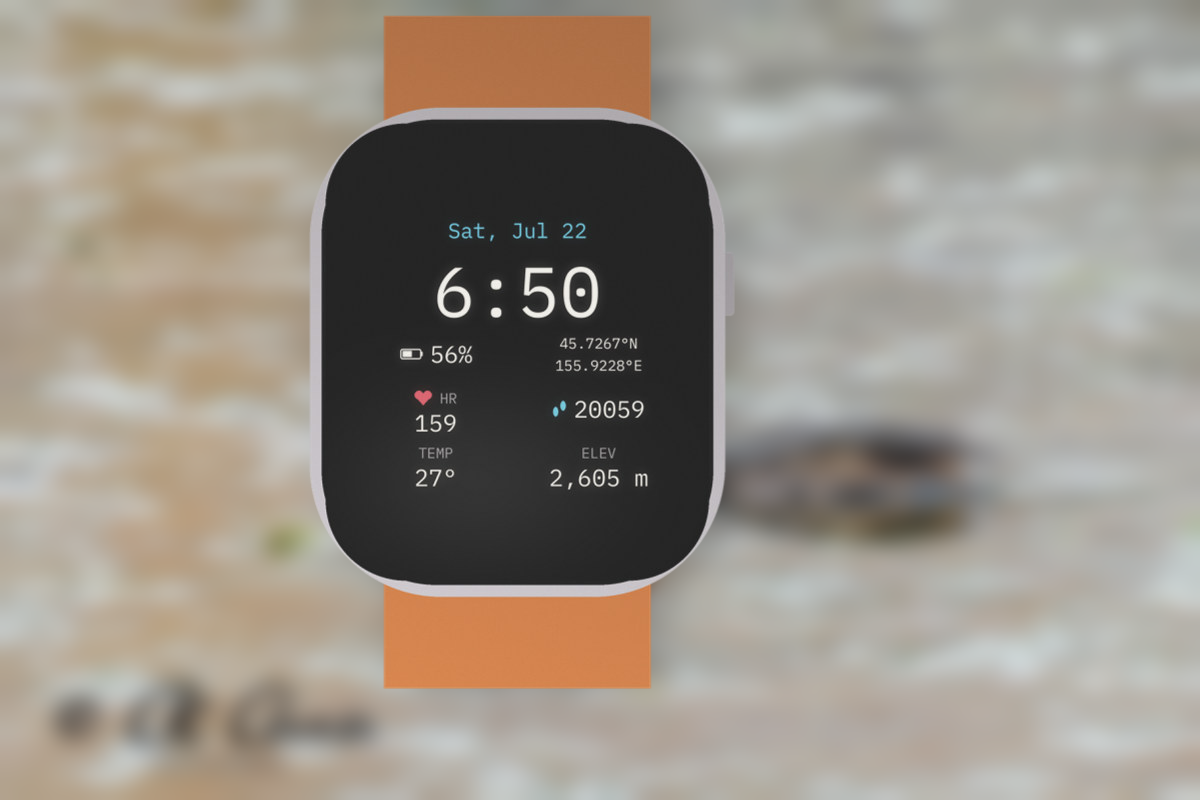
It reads 6,50
